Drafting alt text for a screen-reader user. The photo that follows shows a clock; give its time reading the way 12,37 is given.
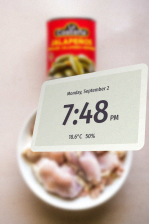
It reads 7,48
